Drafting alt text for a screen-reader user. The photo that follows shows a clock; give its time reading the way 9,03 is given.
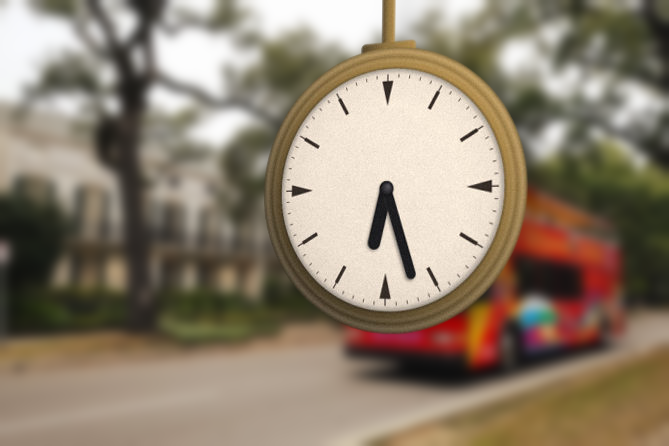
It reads 6,27
